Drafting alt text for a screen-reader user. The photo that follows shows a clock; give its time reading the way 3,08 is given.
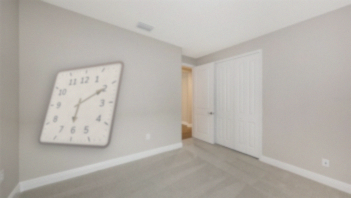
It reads 6,10
